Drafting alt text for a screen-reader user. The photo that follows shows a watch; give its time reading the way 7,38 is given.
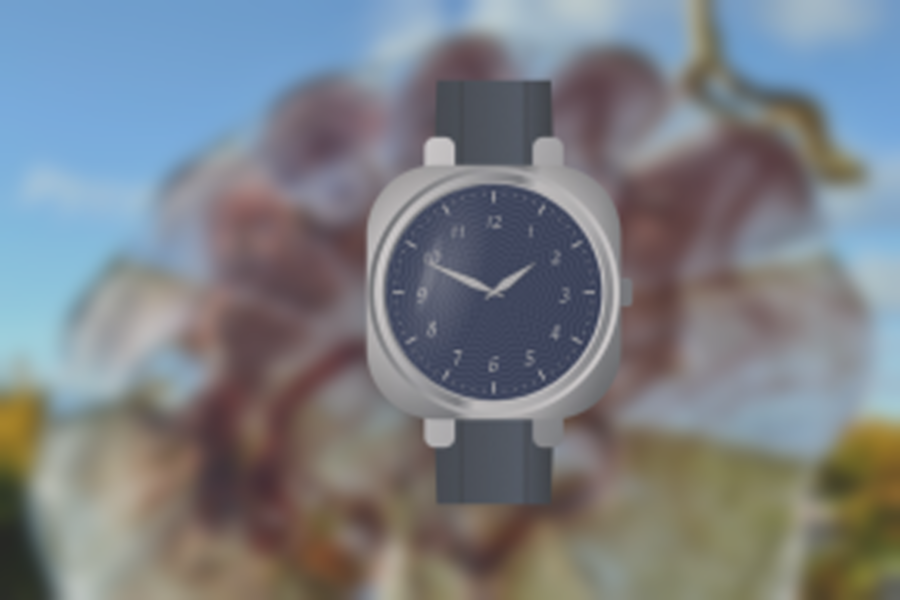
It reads 1,49
